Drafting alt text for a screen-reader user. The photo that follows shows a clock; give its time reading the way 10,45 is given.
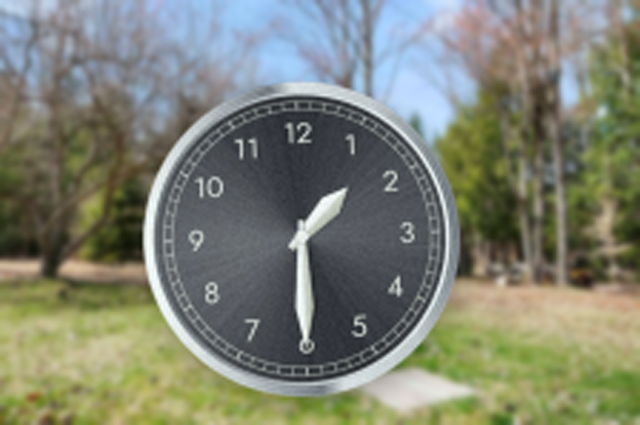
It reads 1,30
